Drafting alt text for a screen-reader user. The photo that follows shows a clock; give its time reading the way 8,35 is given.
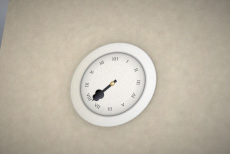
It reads 7,38
